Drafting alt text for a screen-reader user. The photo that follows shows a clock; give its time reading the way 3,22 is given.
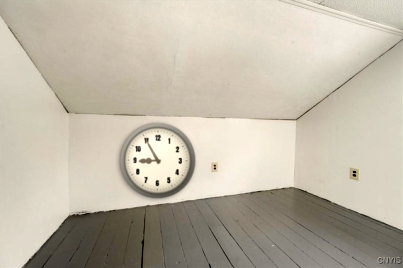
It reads 8,55
